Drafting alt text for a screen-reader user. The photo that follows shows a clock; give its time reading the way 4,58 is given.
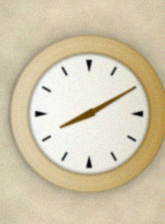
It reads 8,10
